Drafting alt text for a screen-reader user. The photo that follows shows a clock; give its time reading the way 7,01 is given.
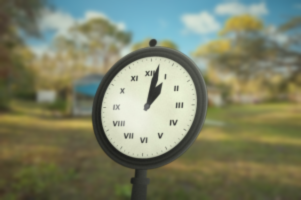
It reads 1,02
